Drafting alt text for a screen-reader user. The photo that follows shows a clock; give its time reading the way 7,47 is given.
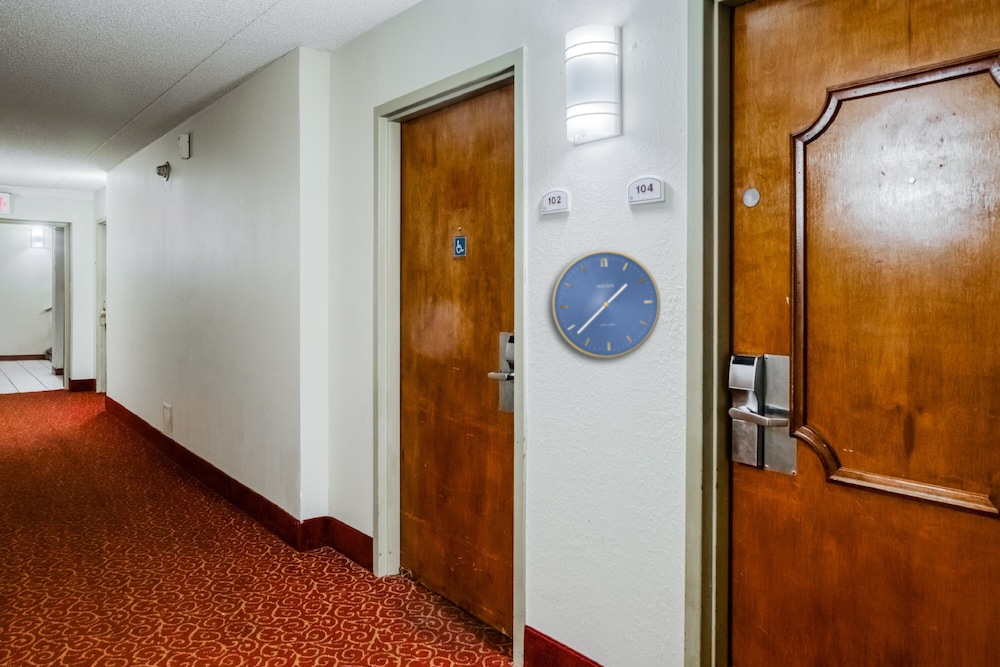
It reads 1,38
